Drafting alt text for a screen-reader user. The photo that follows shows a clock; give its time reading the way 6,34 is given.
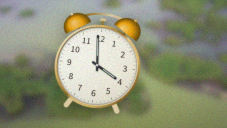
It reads 3,59
